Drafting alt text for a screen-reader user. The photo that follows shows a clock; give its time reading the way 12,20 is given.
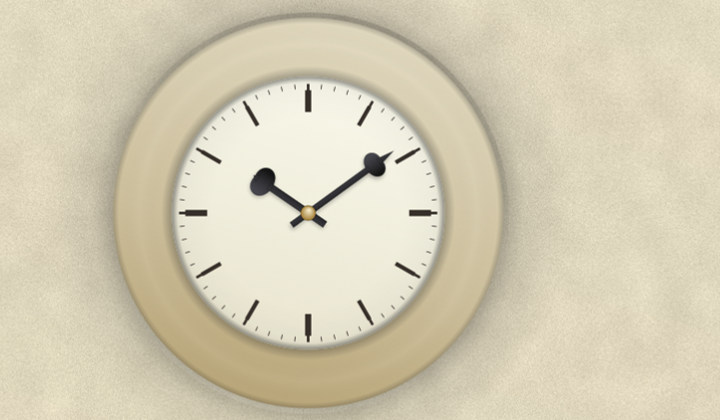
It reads 10,09
